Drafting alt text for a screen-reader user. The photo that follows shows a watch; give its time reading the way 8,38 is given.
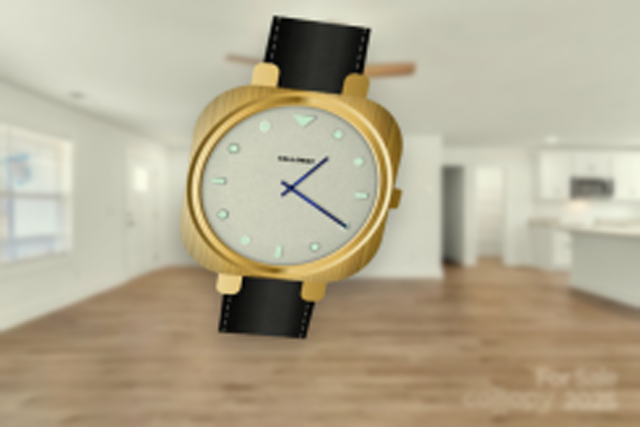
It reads 1,20
